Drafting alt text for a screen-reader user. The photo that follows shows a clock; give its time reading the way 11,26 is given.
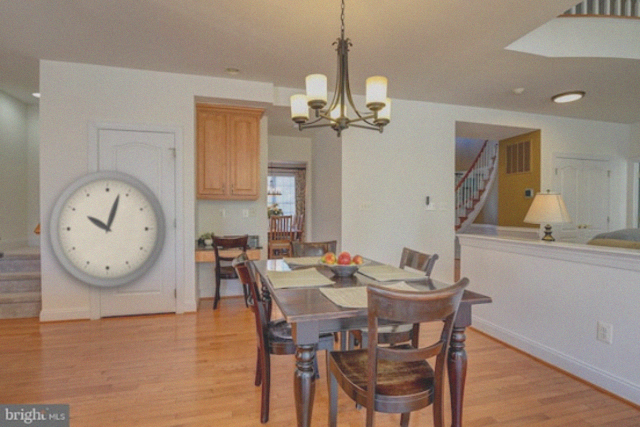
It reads 10,03
